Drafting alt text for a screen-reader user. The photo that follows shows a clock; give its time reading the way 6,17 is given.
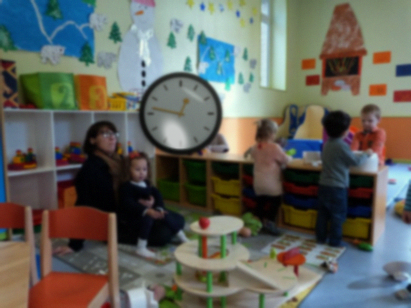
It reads 12,47
